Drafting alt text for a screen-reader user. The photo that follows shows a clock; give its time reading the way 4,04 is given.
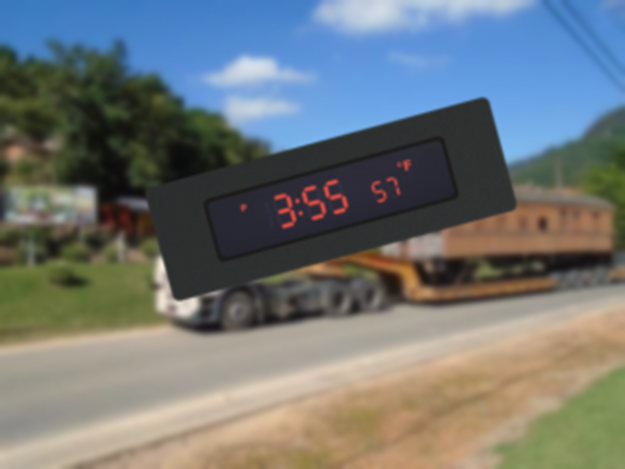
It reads 3,55
